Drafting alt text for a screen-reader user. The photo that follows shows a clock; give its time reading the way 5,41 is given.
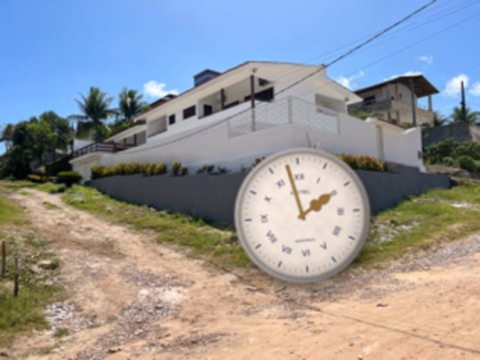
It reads 1,58
